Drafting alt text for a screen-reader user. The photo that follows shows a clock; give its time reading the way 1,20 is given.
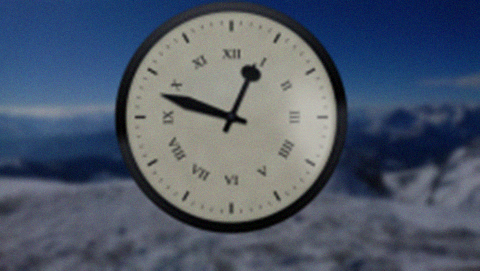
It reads 12,48
